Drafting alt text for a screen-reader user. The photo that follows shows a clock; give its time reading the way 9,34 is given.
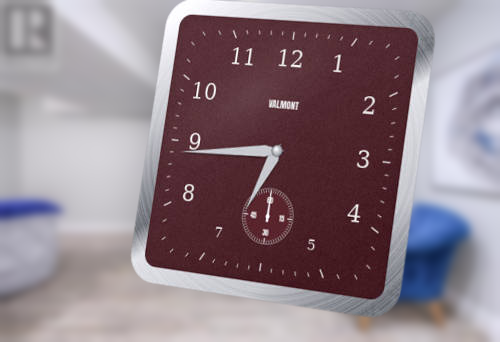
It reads 6,44
